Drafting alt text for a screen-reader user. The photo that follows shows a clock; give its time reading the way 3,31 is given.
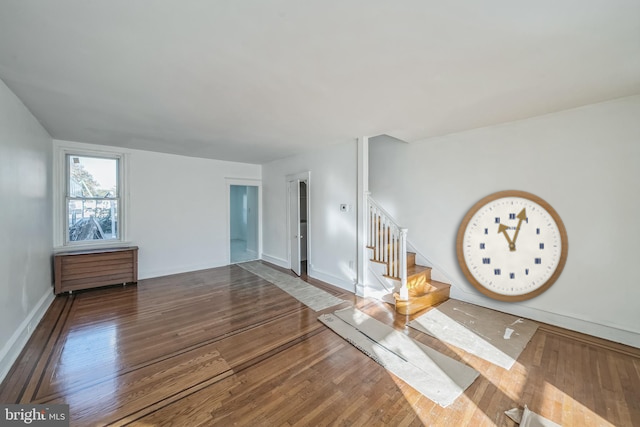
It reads 11,03
